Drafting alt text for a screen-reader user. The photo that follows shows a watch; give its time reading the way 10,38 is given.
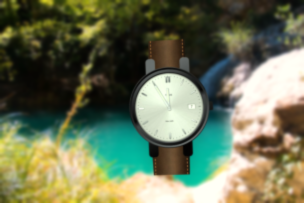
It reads 11,55
